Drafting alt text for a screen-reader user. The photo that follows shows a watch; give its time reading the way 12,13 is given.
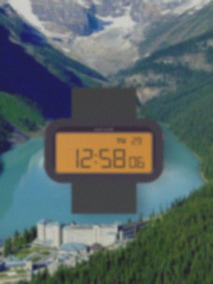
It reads 12,58
